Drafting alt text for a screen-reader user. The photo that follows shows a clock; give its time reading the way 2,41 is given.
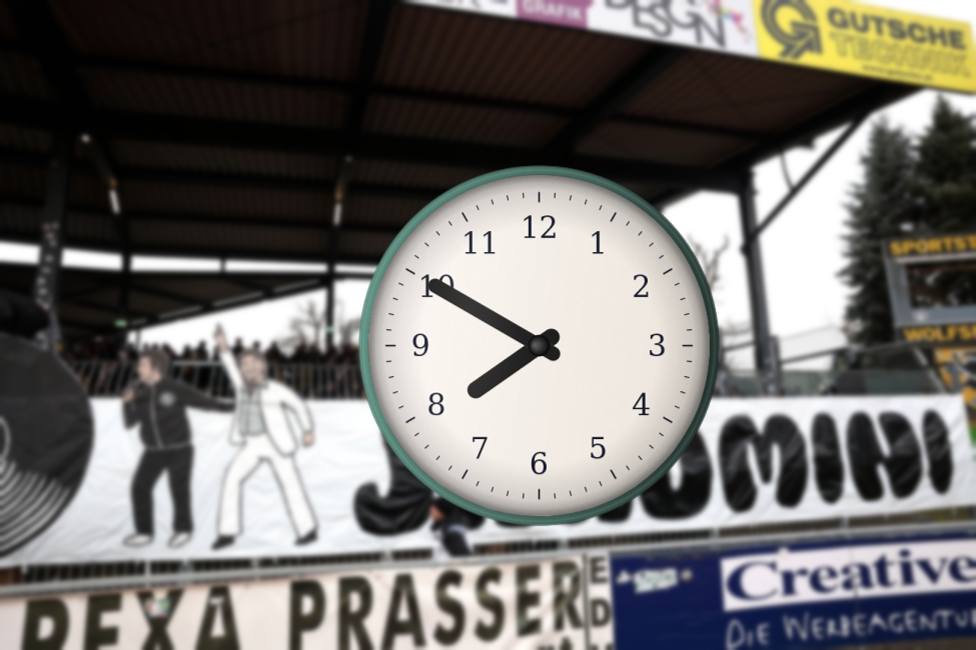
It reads 7,50
